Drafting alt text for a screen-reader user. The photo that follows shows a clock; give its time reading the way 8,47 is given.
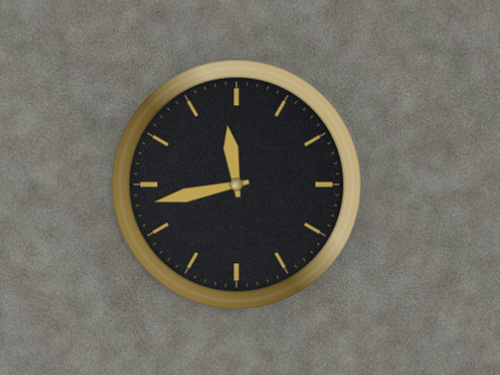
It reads 11,43
